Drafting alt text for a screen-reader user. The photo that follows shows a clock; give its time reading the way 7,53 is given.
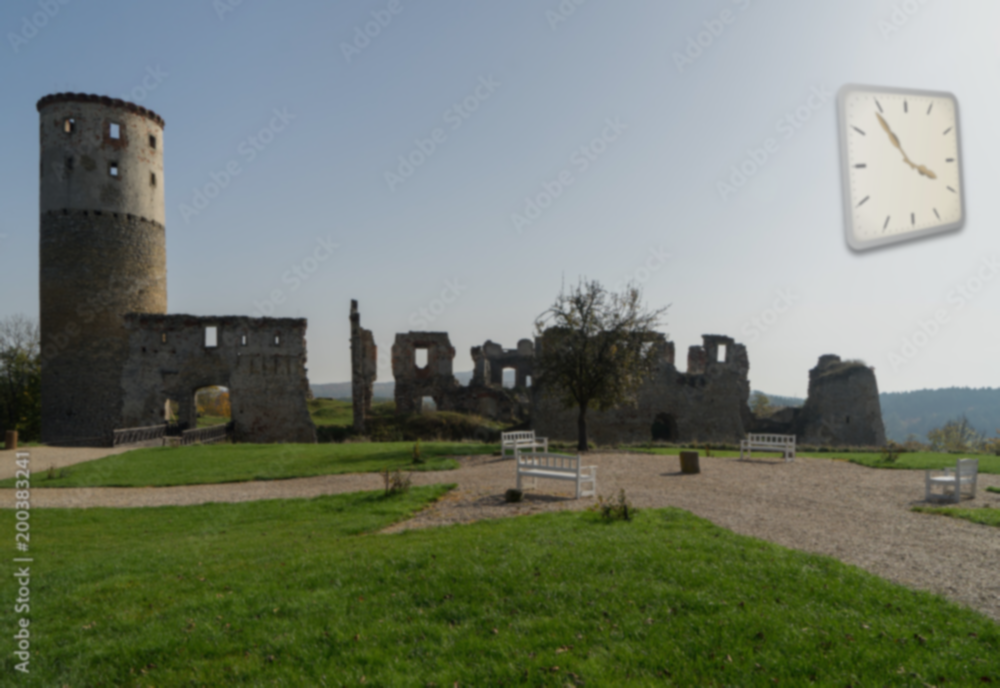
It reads 3,54
